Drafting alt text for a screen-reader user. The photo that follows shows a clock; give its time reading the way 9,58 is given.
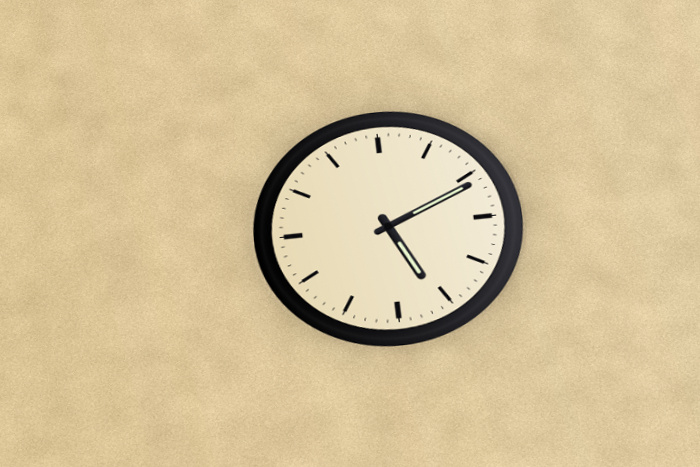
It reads 5,11
